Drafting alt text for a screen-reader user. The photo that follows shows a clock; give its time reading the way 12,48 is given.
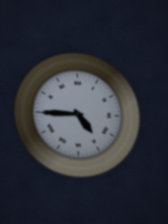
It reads 4,45
